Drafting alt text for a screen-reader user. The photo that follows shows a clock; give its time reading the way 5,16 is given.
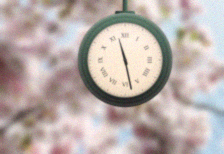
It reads 11,28
